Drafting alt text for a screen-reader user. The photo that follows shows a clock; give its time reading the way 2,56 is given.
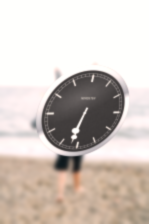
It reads 6,32
